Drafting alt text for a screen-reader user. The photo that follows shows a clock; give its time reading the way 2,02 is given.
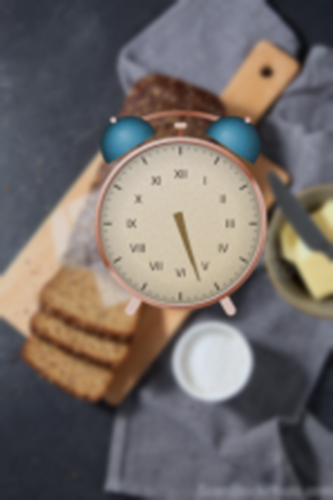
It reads 5,27
